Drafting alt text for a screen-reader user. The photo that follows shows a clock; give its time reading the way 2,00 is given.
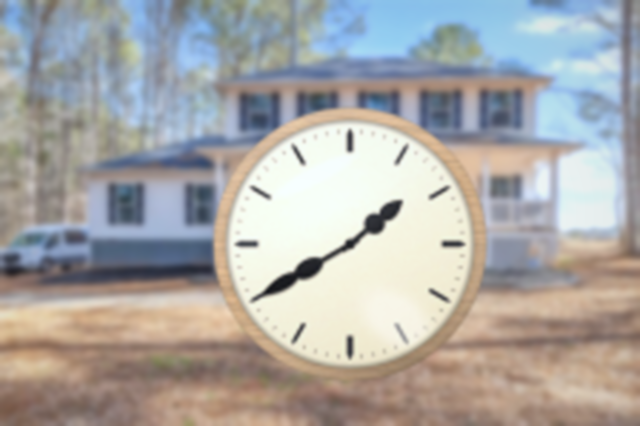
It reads 1,40
